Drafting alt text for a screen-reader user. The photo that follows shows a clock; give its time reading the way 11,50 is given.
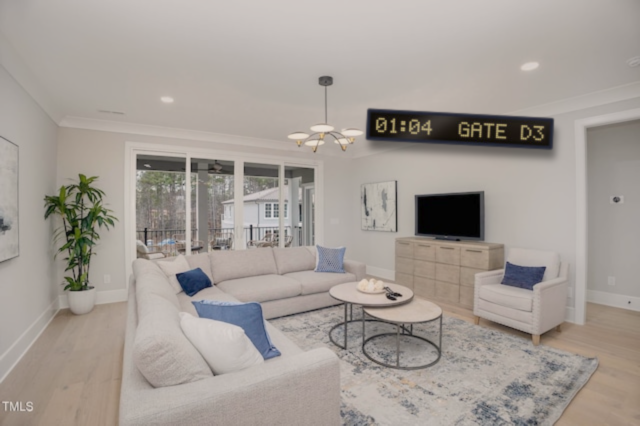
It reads 1,04
